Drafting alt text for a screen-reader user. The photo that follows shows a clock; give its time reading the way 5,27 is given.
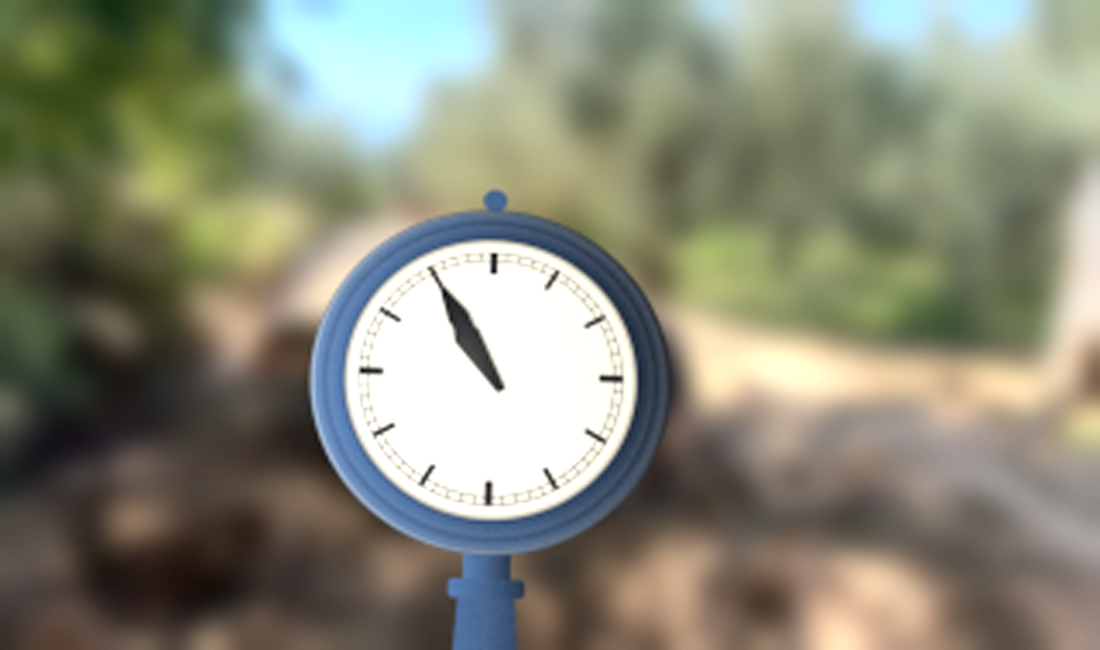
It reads 10,55
